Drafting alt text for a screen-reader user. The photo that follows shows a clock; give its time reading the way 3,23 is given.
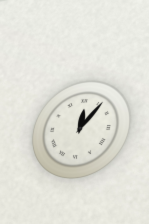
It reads 12,06
